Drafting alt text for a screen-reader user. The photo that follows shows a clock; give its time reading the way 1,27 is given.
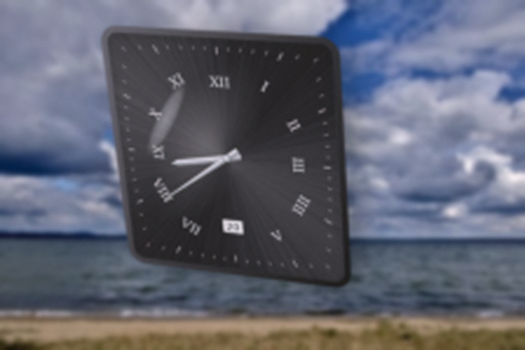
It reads 8,39
